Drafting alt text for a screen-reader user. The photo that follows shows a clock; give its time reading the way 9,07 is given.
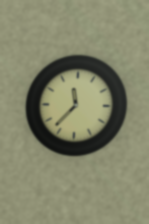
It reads 11,37
